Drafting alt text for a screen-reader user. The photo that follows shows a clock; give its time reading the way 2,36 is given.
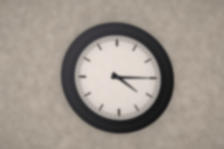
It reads 4,15
